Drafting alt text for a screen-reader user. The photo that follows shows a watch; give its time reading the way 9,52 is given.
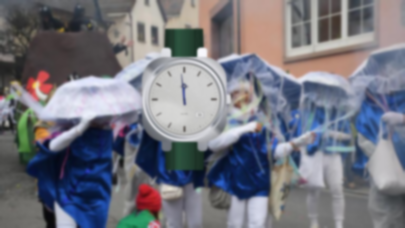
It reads 11,59
